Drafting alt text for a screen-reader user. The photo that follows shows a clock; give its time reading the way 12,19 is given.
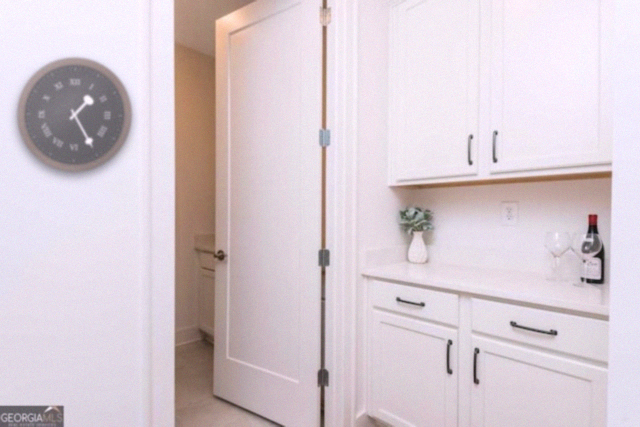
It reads 1,25
